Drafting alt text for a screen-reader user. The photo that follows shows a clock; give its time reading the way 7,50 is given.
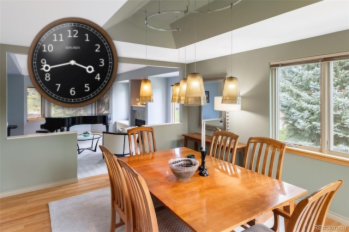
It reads 3,43
